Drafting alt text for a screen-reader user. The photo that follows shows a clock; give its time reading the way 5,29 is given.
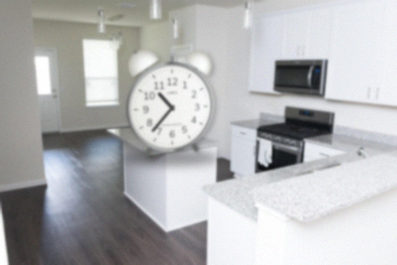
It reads 10,37
